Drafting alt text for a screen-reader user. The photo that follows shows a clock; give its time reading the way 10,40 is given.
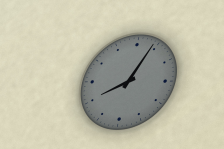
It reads 8,04
